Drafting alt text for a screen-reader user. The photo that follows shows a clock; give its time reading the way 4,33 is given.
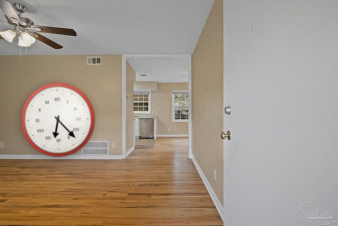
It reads 6,23
